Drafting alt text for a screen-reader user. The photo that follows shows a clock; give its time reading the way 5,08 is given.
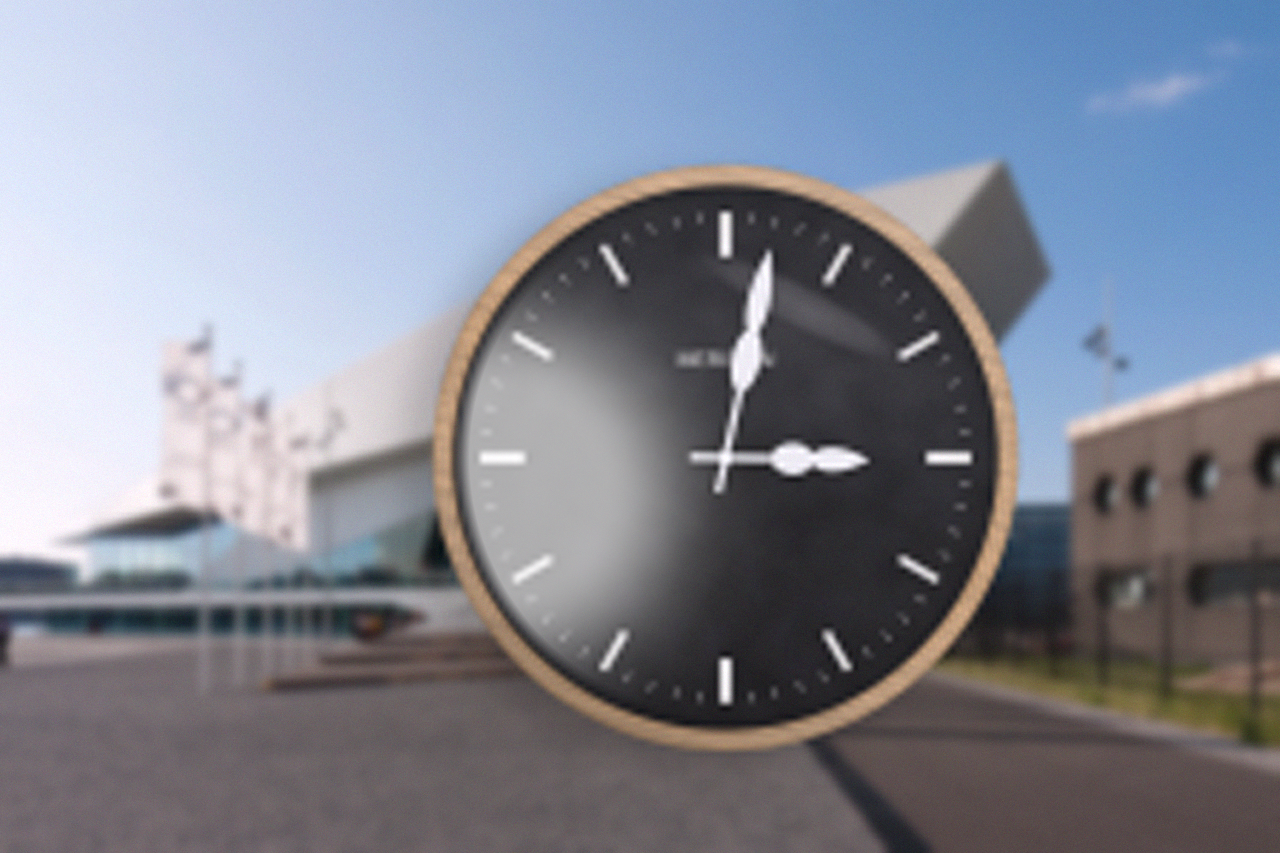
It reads 3,02
